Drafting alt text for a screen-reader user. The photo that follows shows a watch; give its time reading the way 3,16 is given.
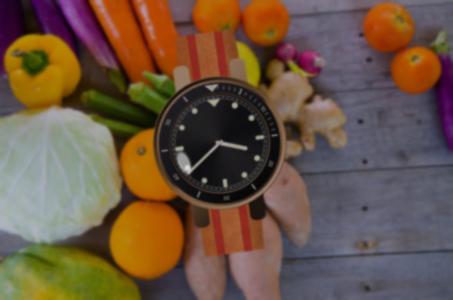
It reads 3,39
